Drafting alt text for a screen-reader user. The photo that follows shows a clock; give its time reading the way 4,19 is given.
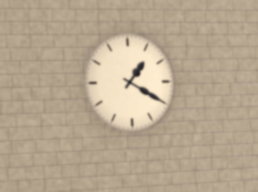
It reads 1,20
